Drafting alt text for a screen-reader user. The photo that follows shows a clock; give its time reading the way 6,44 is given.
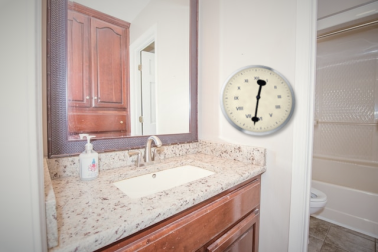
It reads 12,32
